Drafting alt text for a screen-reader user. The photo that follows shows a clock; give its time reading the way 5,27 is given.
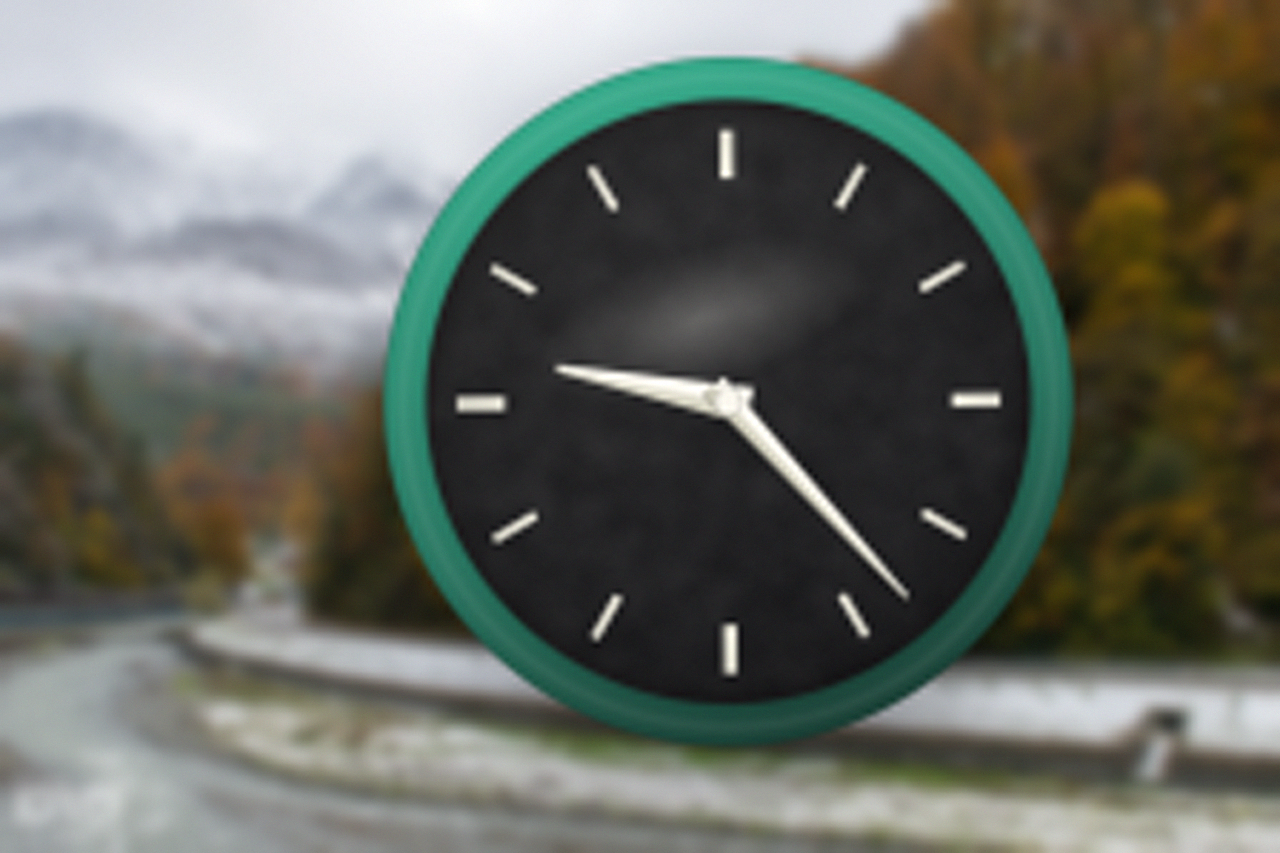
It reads 9,23
